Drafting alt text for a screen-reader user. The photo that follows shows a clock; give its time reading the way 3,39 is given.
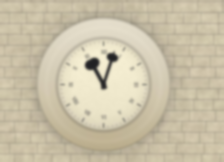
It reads 11,03
